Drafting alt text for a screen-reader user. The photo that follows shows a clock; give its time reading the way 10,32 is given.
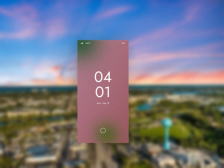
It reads 4,01
